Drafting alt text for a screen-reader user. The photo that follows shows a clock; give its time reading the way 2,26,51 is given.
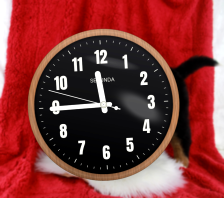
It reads 11,44,48
